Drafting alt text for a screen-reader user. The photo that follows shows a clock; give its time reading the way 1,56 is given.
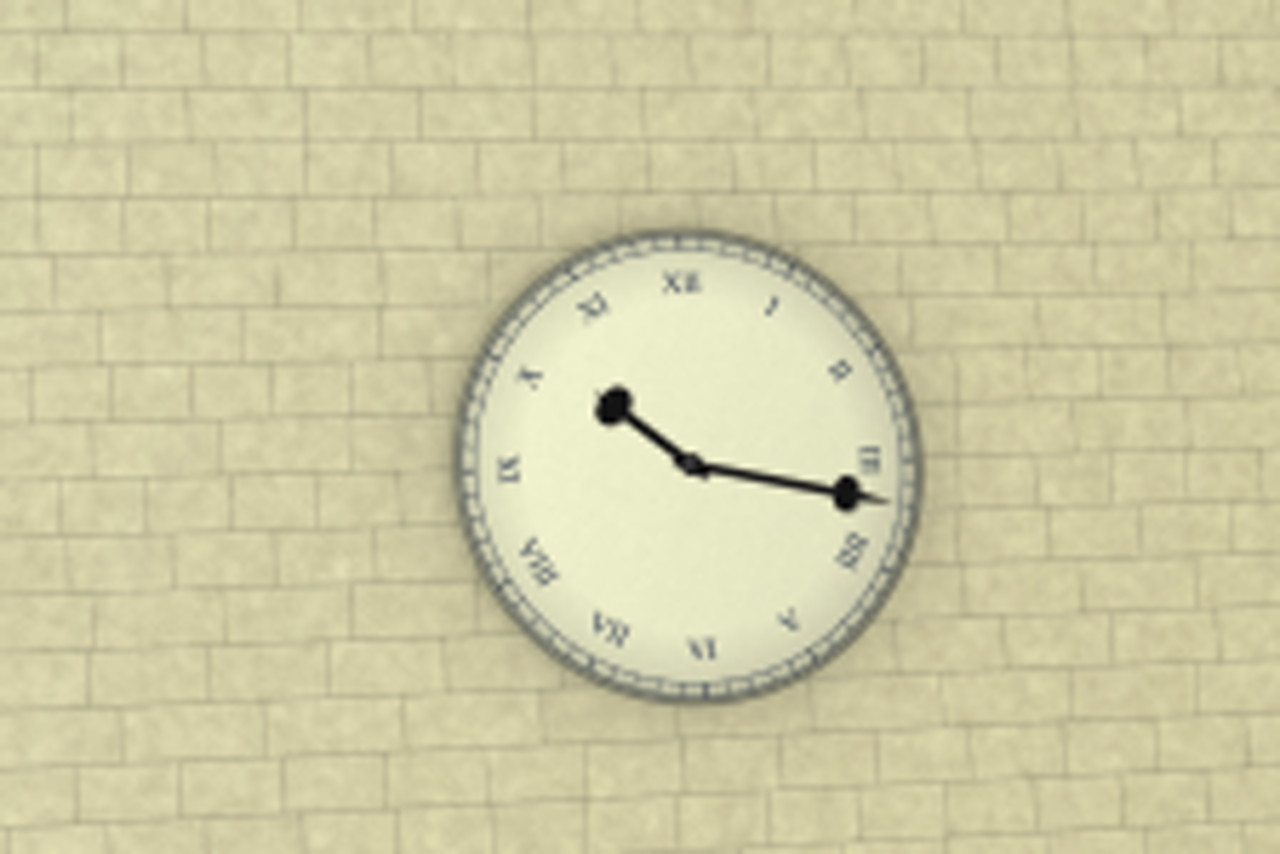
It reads 10,17
